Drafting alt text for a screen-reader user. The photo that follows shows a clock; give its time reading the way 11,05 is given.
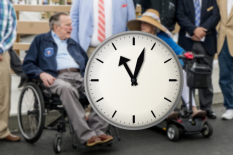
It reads 11,03
